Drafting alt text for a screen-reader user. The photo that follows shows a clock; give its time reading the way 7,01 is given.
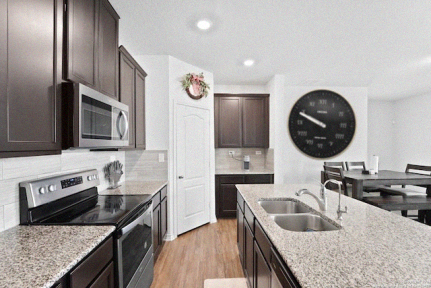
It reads 9,49
